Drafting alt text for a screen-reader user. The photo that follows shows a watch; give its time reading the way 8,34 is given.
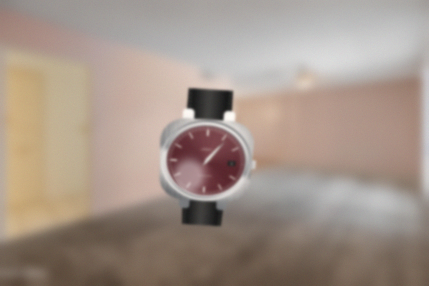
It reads 1,06
